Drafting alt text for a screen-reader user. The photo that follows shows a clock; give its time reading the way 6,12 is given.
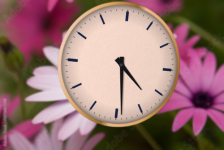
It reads 4,29
